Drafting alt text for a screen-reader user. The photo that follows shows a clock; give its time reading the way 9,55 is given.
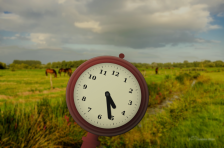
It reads 4,26
